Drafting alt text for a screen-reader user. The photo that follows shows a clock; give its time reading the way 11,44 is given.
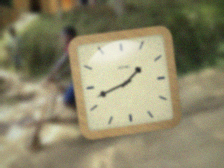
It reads 1,42
